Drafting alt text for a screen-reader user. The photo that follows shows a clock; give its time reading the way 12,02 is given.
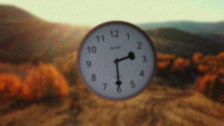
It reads 2,30
